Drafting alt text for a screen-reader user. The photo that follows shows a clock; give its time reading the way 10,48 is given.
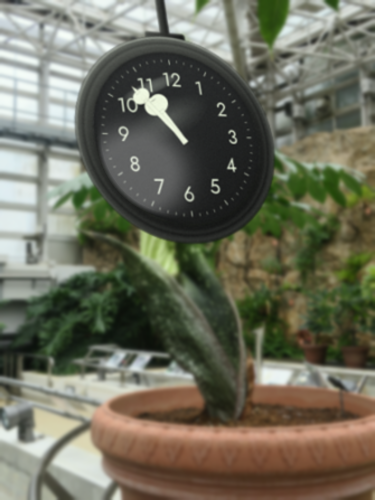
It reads 10,53
